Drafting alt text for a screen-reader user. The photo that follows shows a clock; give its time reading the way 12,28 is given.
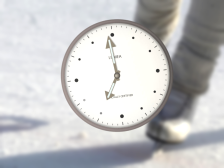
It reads 6,59
